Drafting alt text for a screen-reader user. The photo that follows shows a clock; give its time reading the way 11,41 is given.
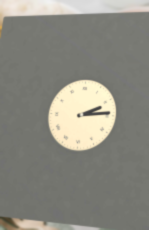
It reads 2,14
